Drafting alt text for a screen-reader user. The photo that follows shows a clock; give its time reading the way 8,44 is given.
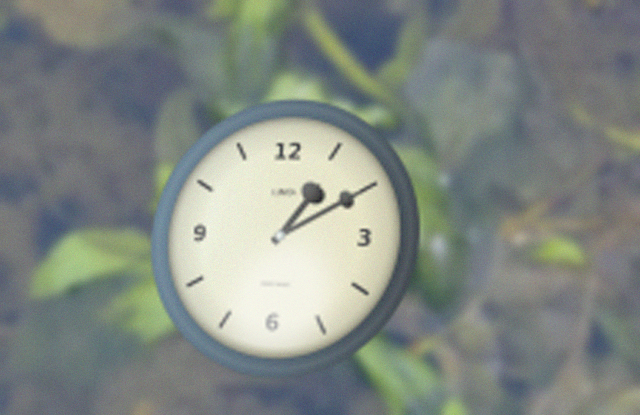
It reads 1,10
